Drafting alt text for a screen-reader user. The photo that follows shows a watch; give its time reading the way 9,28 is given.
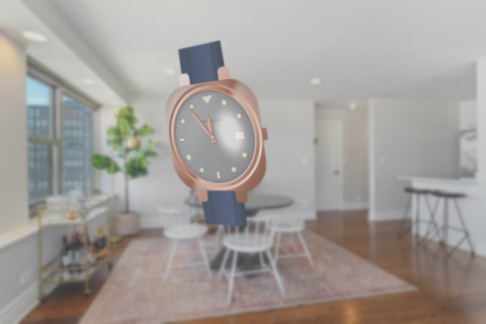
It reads 11,54
